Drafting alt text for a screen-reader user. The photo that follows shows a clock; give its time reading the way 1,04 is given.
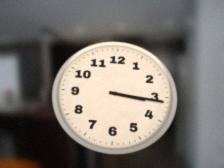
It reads 3,16
